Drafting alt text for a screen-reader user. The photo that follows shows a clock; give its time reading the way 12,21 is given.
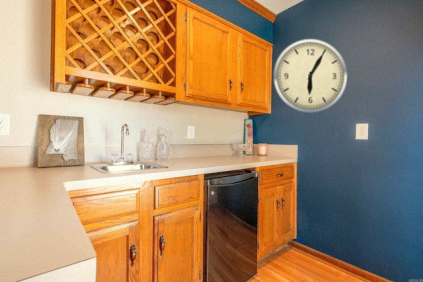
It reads 6,05
